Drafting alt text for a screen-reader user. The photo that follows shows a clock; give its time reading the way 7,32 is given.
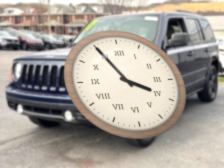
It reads 3,55
